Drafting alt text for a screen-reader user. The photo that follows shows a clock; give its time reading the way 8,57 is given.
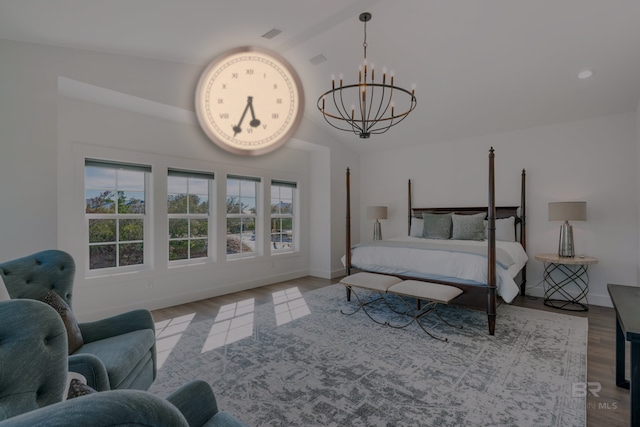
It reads 5,34
